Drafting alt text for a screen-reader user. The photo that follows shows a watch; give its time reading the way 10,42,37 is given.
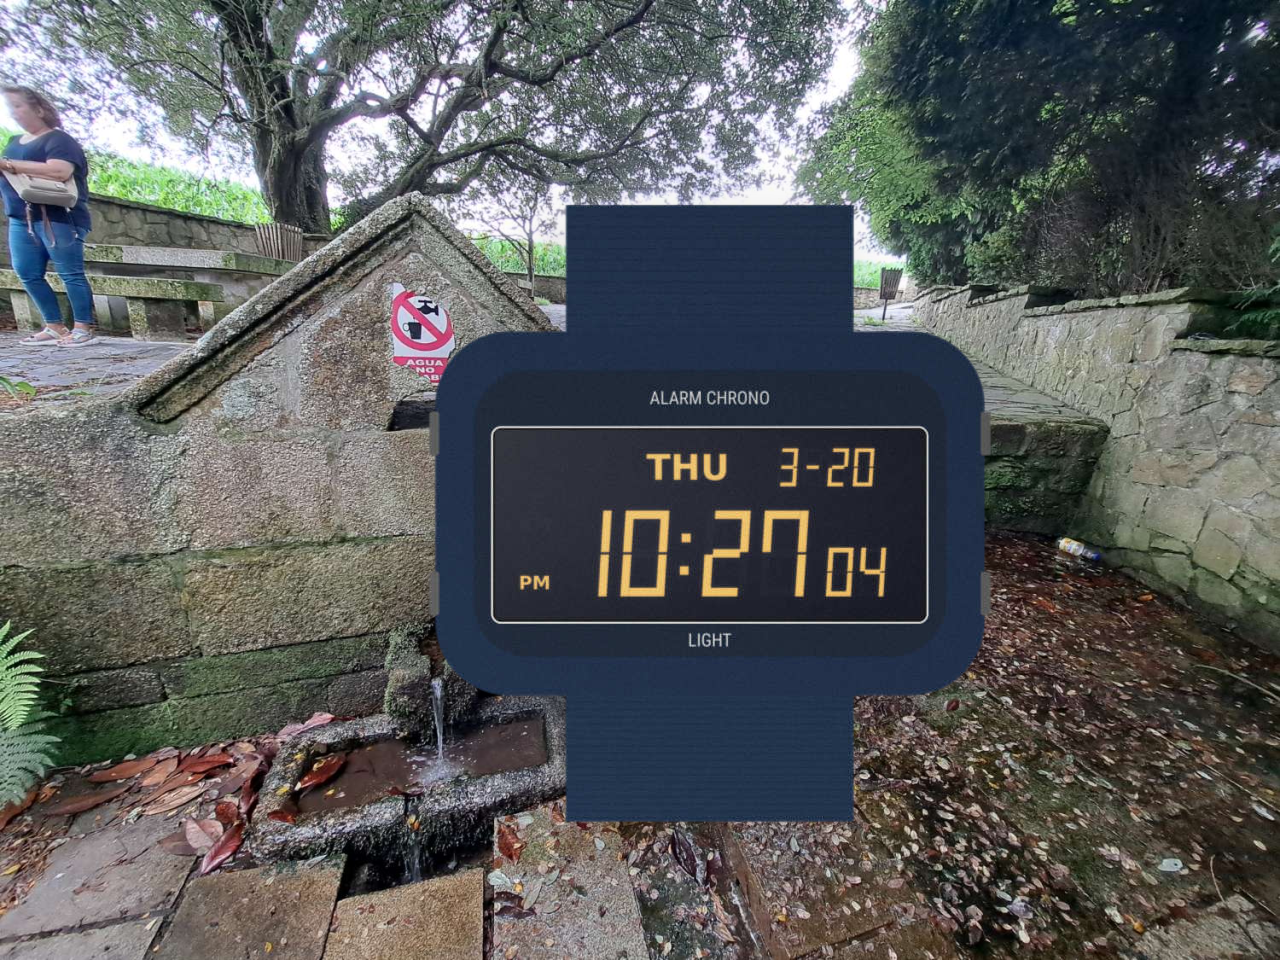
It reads 10,27,04
